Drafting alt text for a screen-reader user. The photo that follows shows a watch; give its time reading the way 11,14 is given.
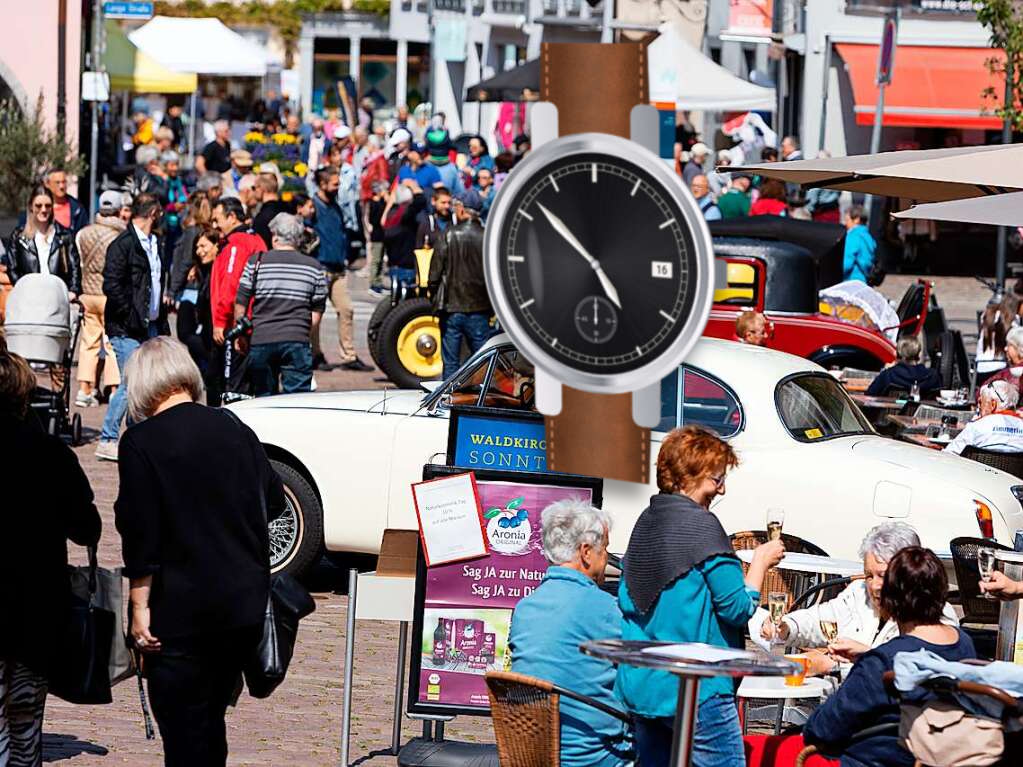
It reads 4,52
